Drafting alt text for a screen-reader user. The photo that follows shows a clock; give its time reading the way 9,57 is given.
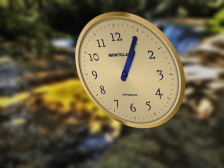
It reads 1,05
